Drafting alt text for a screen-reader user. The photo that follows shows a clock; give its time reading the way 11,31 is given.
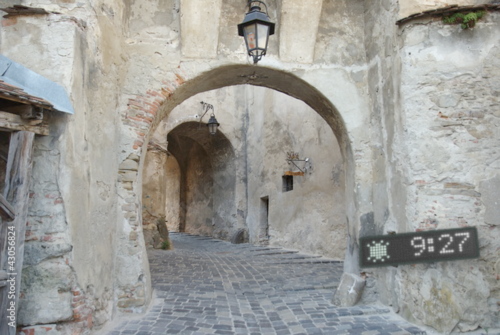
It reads 9,27
